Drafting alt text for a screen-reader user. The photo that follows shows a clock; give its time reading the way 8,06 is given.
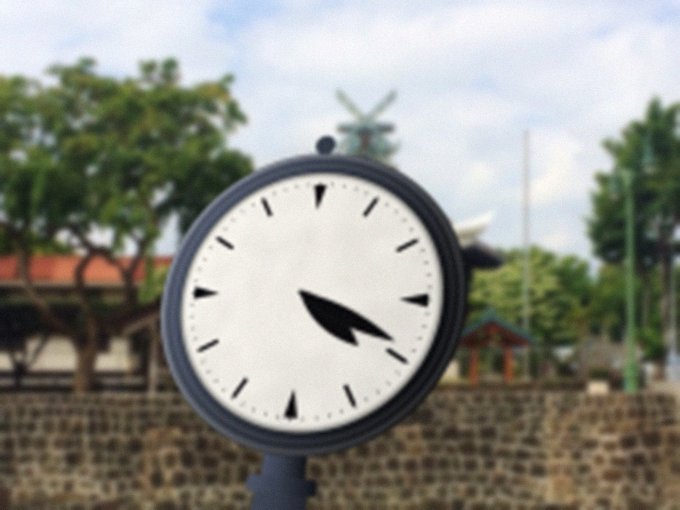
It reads 4,19
